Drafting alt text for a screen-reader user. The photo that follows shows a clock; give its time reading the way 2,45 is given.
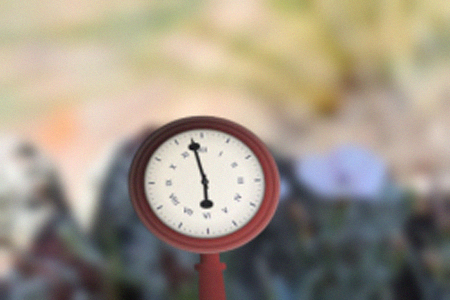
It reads 5,58
